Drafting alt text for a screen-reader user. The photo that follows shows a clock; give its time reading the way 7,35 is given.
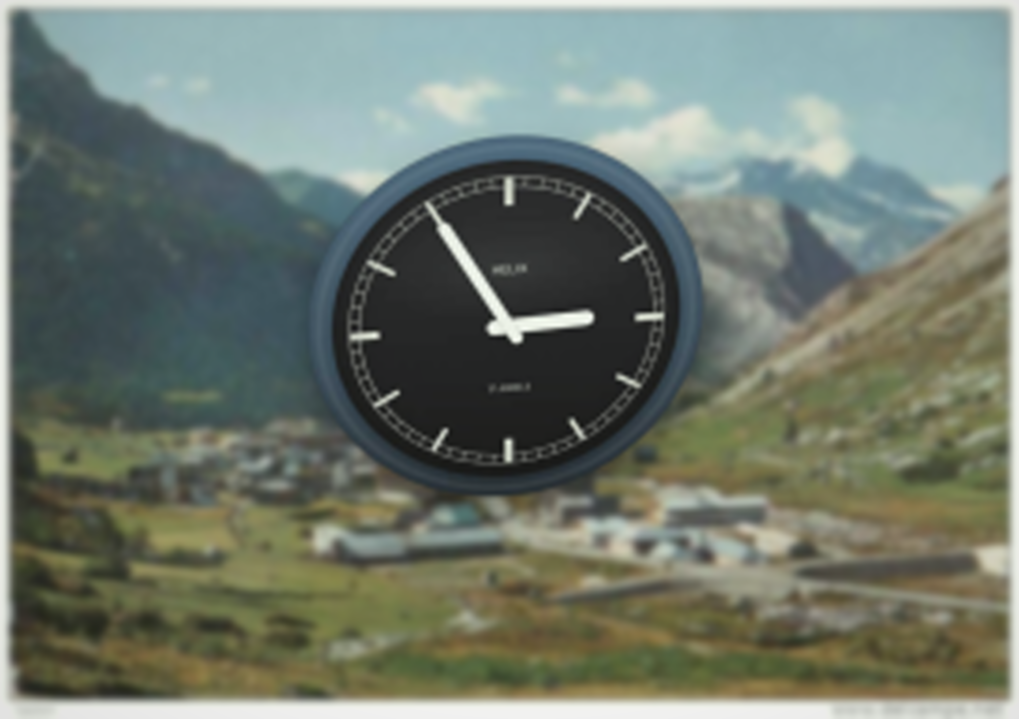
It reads 2,55
